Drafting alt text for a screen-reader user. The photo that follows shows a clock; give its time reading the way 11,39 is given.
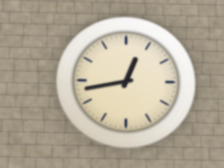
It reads 12,43
